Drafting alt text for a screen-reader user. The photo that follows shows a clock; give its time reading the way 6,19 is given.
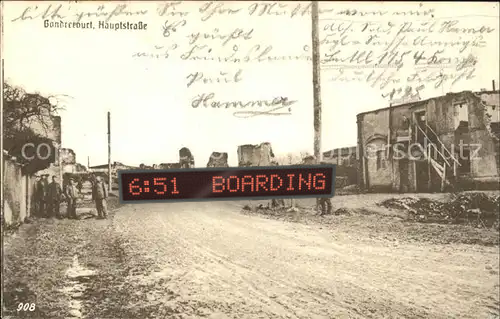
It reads 6,51
